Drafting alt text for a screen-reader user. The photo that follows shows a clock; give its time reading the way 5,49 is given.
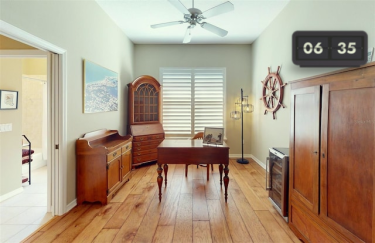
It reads 6,35
